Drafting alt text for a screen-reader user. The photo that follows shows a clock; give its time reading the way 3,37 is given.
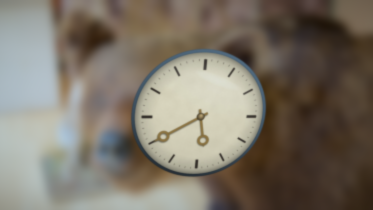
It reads 5,40
